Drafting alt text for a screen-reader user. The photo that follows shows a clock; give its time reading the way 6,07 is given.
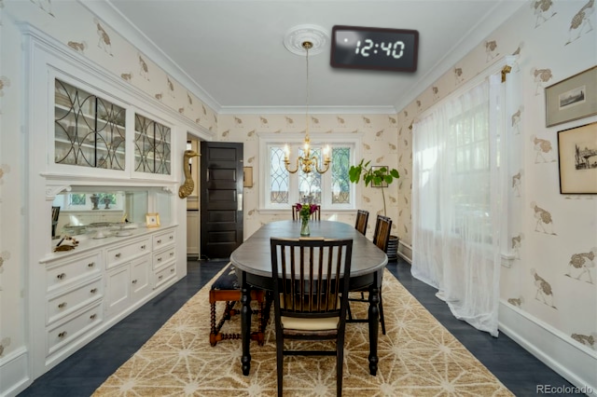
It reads 12,40
